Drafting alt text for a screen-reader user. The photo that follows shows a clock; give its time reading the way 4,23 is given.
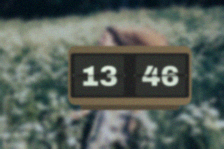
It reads 13,46
